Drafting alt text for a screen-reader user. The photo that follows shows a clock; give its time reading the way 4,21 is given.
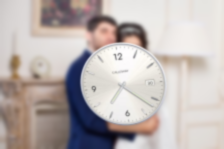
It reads 7,22
